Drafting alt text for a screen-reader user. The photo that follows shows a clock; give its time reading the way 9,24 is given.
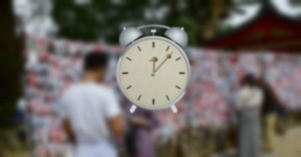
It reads 12,07
